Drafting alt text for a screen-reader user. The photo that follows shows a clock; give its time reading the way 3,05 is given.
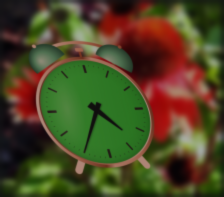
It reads 4,35
